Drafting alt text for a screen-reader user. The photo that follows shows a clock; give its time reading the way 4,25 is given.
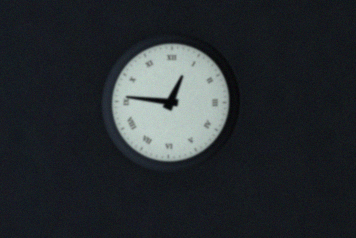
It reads 12,46
